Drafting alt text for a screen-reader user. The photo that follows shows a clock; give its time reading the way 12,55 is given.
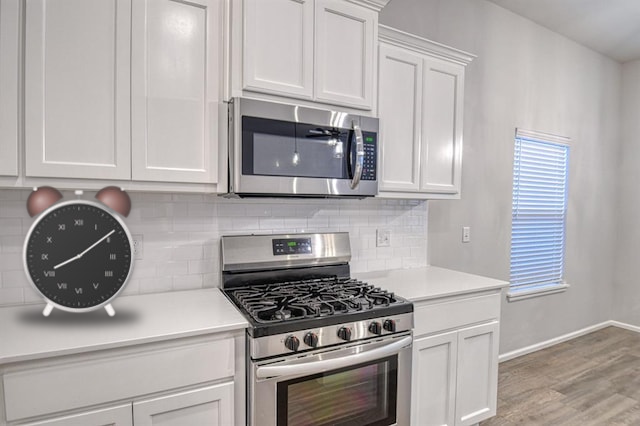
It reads 8,09
